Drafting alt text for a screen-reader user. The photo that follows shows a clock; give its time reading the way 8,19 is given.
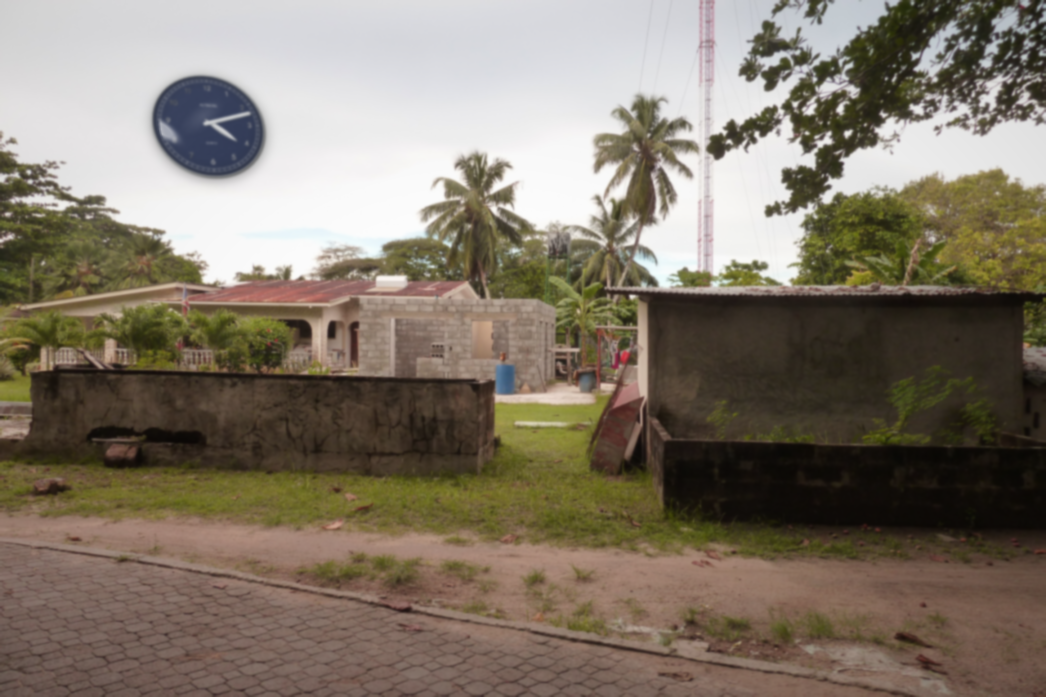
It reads 4,12
